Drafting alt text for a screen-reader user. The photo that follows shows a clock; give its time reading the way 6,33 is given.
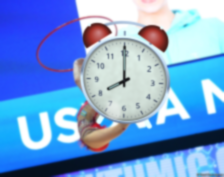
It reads 8,00
